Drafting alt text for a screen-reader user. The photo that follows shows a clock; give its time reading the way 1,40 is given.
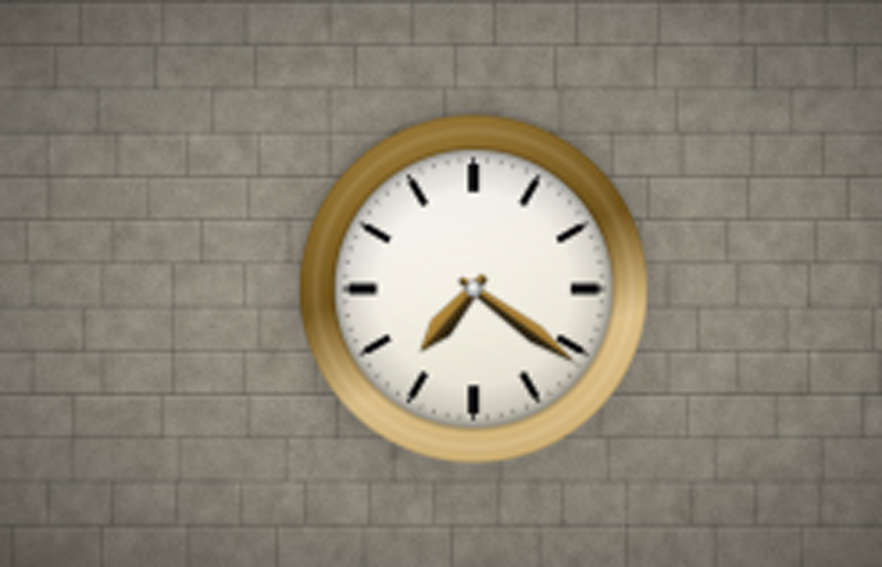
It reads 7,21
